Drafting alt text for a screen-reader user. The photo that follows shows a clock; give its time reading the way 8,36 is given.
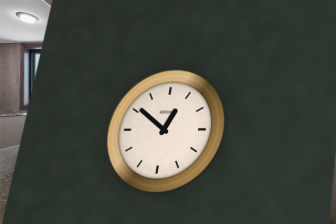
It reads 12,51
